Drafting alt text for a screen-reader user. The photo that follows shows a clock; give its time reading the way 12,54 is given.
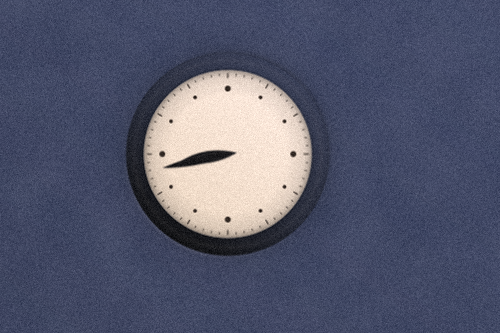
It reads 8,43
